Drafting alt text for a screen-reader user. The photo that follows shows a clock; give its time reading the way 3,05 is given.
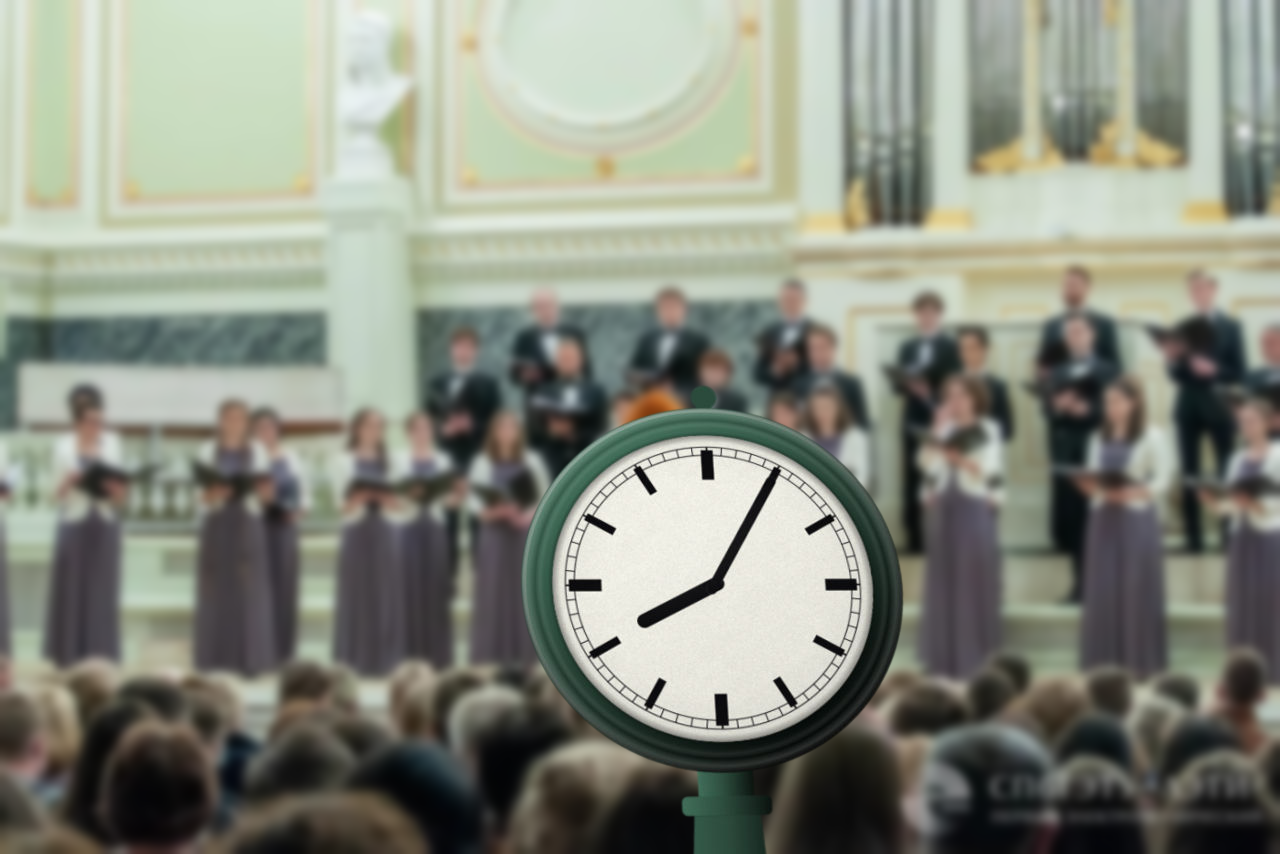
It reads 8,05
